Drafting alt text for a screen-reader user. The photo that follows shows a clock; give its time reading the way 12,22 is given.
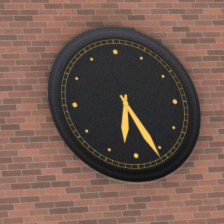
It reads 6,26
